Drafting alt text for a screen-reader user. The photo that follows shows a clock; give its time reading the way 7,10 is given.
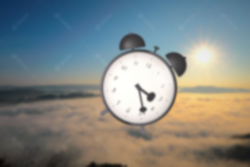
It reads 3,24
